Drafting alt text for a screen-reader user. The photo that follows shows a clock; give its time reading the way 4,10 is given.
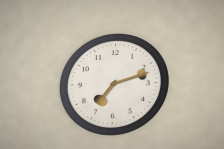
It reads 7,12
